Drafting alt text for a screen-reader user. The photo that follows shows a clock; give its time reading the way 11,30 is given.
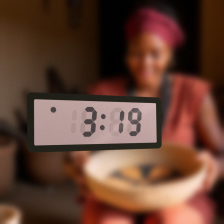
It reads 3,19
